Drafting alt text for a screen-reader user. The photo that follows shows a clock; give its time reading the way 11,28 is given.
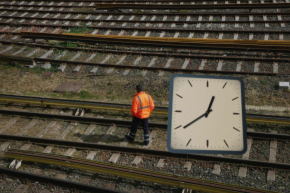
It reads 12,39
